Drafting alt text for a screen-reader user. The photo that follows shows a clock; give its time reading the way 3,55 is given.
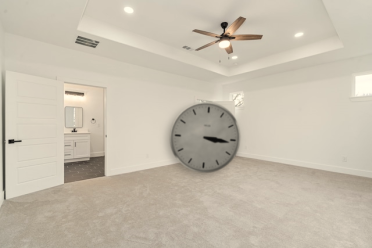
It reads 3,16
